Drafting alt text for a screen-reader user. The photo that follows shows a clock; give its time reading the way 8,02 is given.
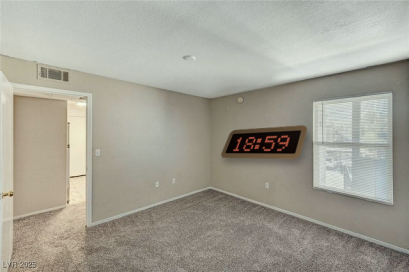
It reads 18,59
